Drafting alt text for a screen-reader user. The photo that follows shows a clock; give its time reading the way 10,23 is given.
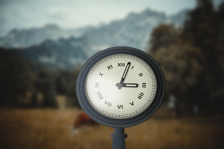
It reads 3,03
